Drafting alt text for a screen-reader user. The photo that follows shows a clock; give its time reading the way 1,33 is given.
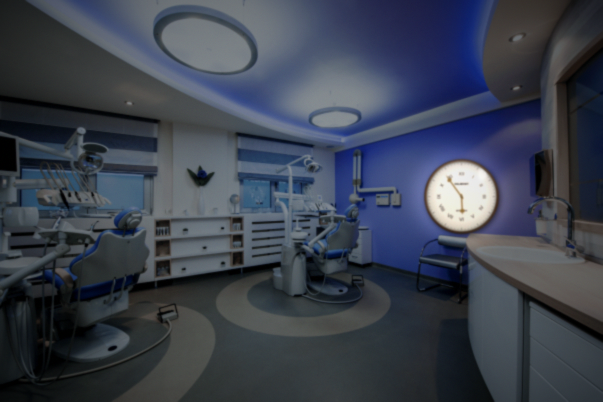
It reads 5,54
